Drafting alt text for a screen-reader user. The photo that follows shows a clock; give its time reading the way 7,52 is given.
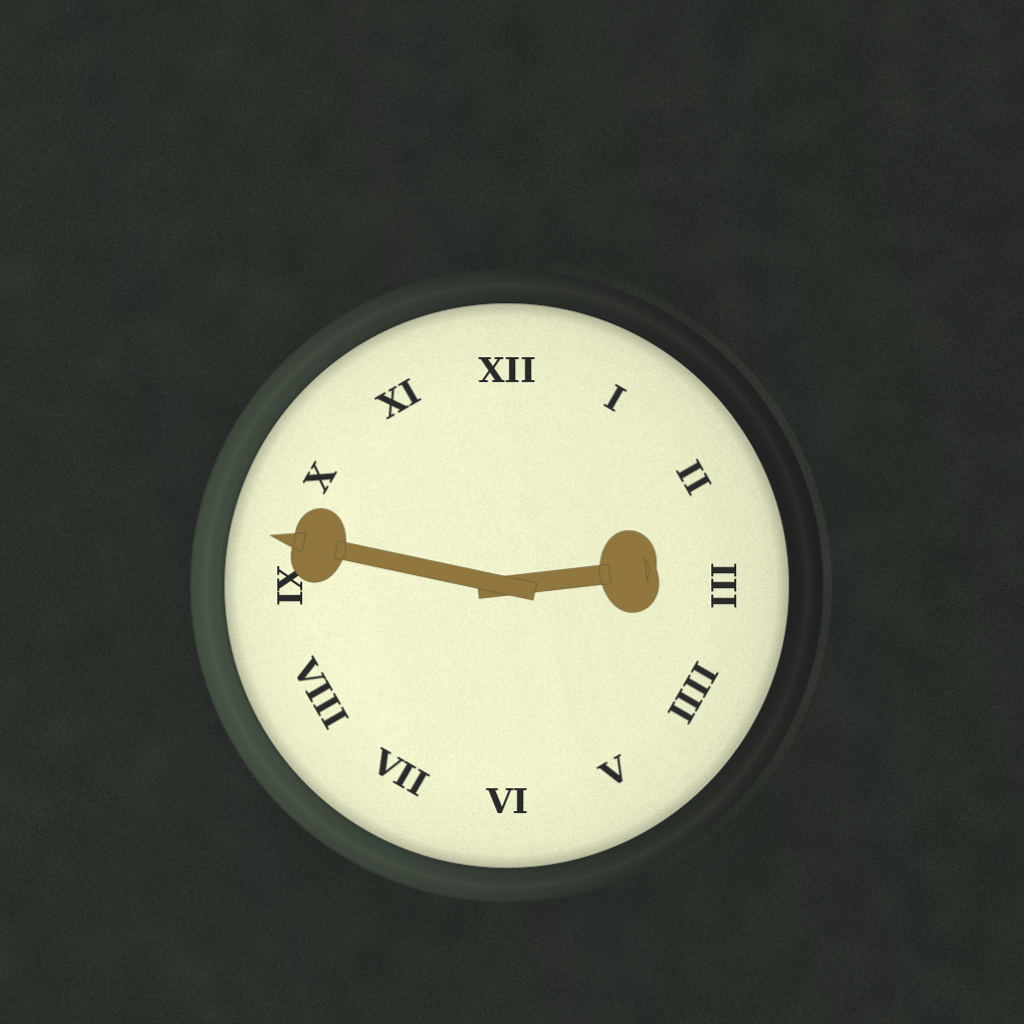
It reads 2,47
